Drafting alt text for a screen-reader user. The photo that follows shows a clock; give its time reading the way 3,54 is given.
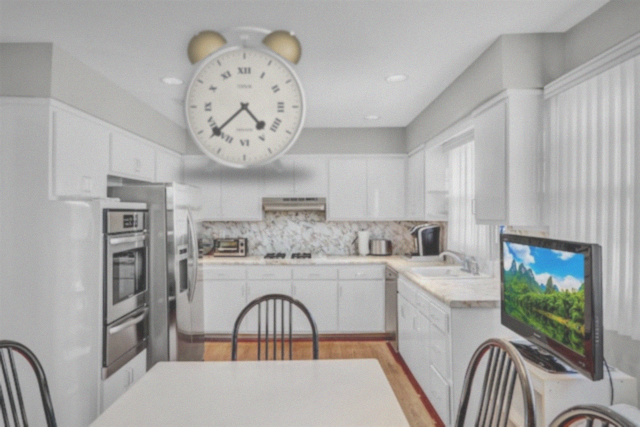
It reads 4,38
